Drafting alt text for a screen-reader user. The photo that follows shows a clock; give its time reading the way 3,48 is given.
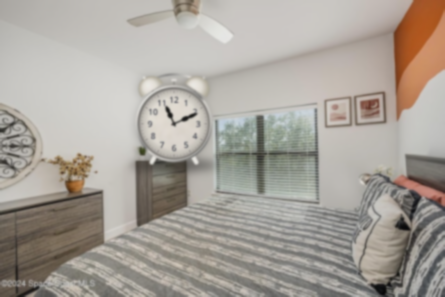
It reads 11,11
